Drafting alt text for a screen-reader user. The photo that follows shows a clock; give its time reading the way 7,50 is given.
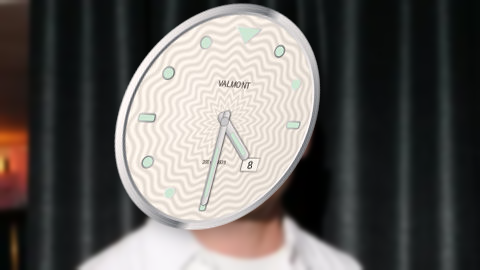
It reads 4,30
